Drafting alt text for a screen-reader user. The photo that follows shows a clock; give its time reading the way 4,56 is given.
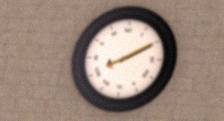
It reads 8,10
